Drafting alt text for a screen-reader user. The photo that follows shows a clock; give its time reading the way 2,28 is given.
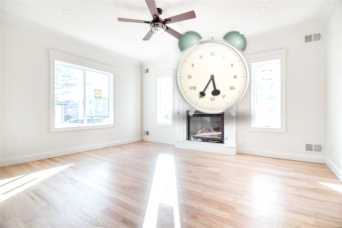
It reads 5,35
